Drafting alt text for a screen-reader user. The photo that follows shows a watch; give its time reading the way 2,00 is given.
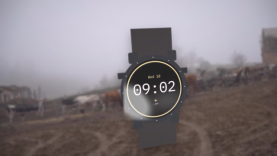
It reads 9,02
